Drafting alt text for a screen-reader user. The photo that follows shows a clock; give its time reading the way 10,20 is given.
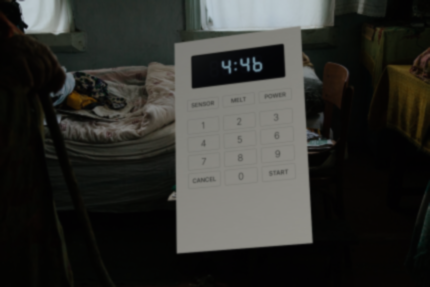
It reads 4,46
